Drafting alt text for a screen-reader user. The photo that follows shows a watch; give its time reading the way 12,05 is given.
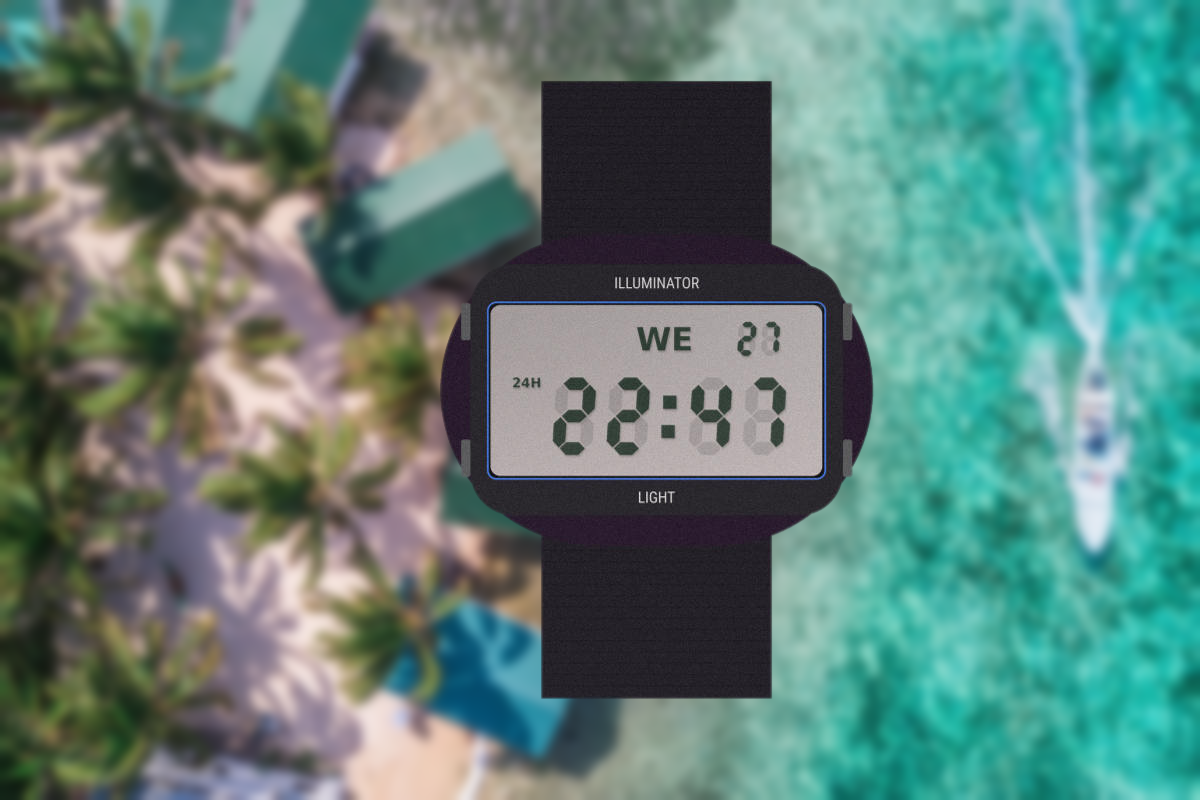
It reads 22,47
